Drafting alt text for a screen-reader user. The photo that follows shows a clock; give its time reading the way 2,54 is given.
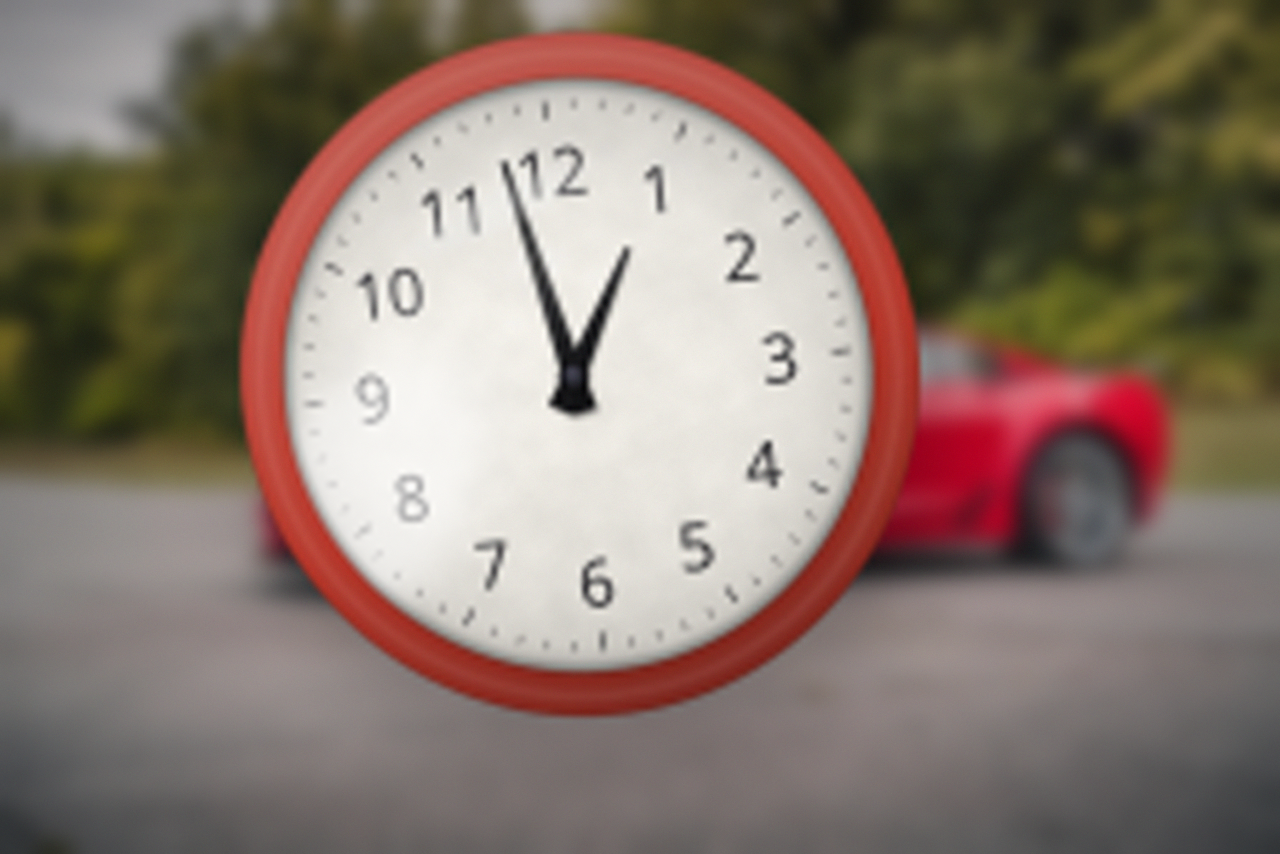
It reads 12,58
